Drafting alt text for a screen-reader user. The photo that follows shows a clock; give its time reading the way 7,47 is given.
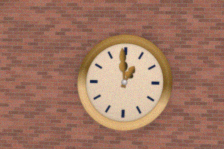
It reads 12,59
